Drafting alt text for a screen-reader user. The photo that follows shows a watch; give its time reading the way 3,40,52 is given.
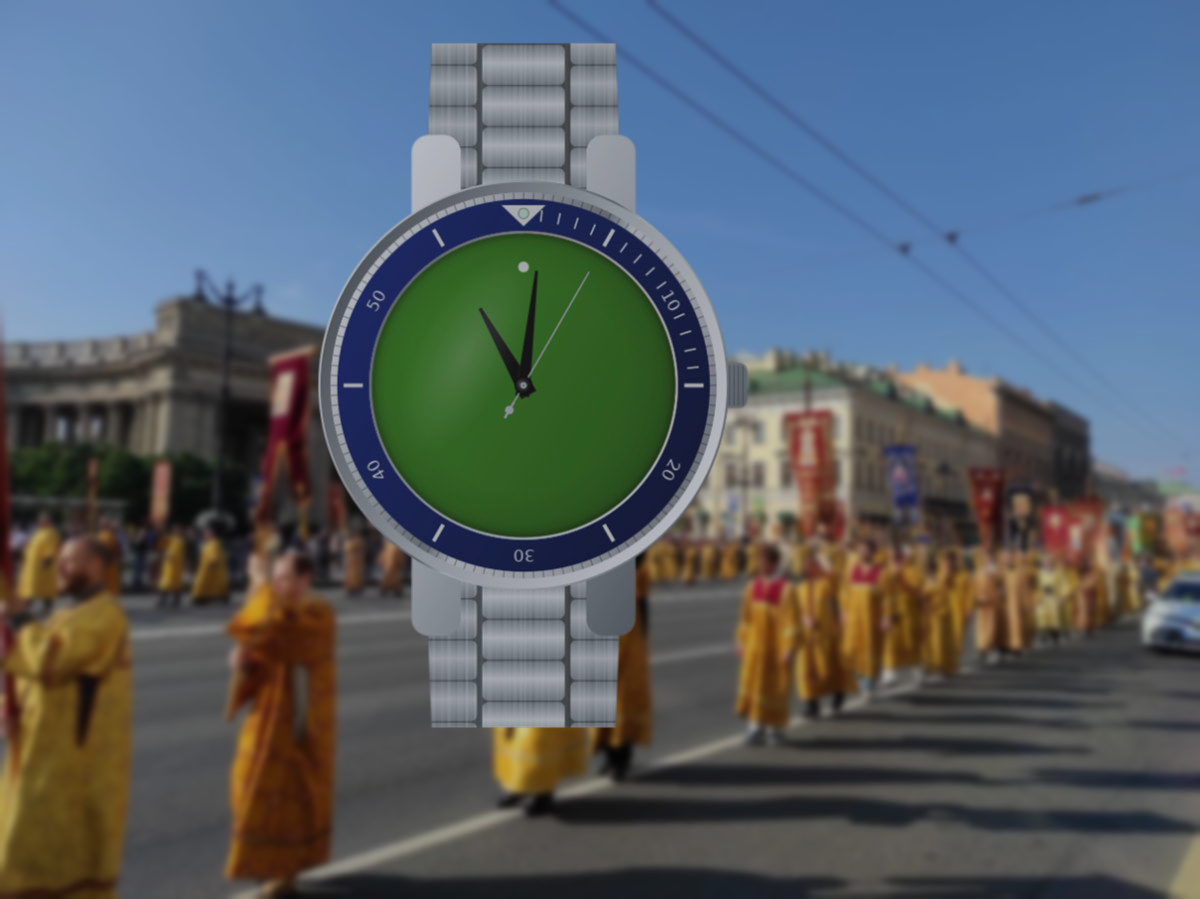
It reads 11,01,05
